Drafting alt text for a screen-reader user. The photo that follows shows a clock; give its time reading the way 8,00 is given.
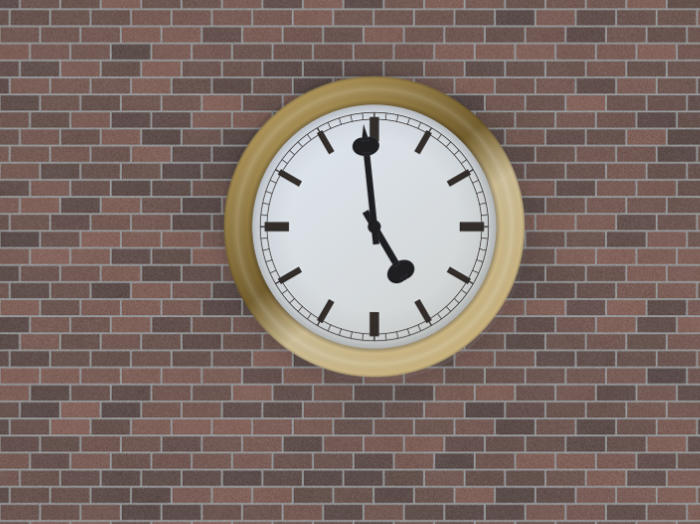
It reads 4,59
